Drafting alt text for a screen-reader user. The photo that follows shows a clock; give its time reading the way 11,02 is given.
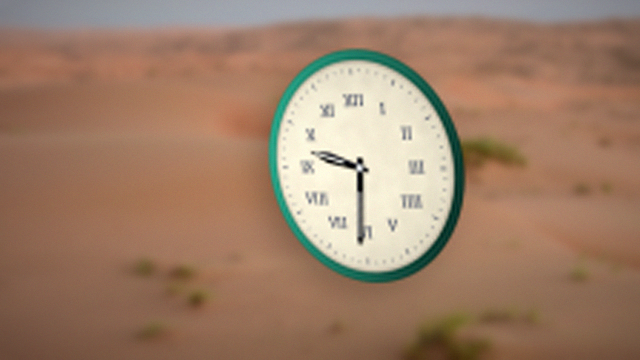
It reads 9,31
